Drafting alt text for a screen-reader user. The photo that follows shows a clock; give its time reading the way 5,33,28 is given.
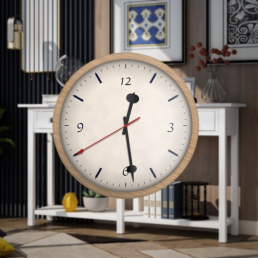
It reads 12,28,40
